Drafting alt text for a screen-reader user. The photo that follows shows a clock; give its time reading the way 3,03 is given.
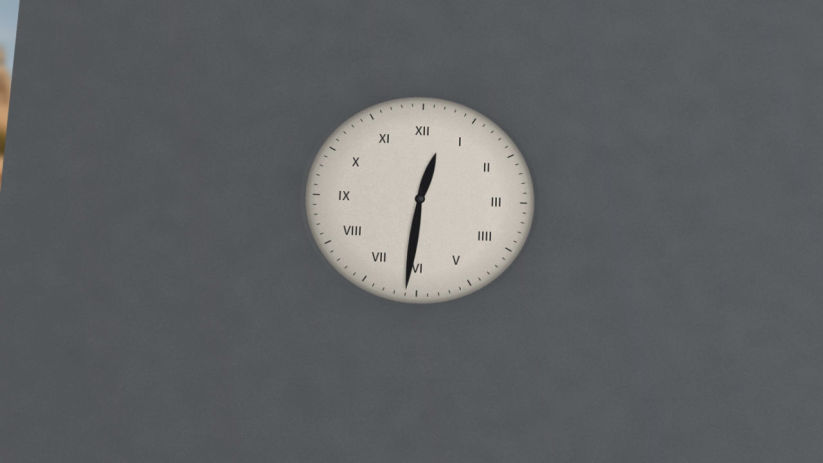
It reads 12,31
